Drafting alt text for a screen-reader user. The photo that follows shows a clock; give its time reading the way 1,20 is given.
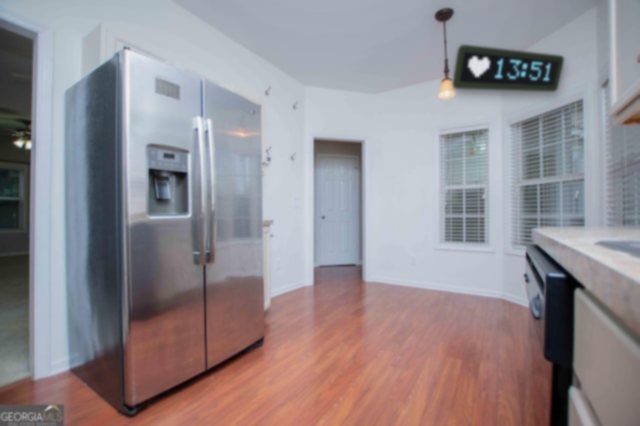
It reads 13,51
